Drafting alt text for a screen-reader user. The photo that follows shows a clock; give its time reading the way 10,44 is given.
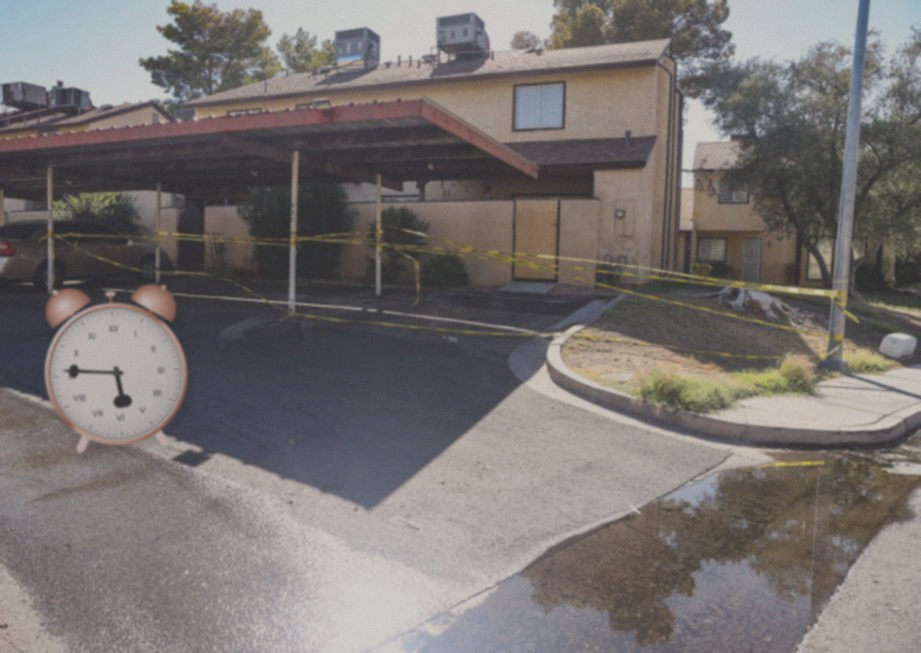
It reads 5,46
